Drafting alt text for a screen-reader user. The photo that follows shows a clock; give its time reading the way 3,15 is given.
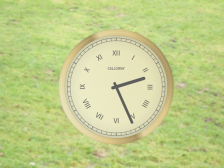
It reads 2,26
